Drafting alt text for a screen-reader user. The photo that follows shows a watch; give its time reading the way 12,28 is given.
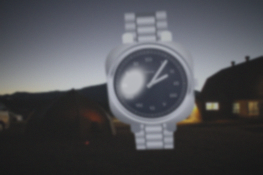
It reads 2,06
